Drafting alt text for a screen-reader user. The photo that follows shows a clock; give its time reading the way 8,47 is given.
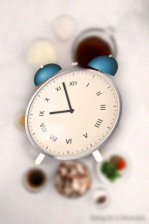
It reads 8,57
